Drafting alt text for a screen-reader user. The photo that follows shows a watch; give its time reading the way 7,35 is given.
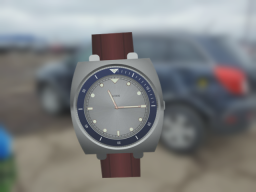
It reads 11,15
